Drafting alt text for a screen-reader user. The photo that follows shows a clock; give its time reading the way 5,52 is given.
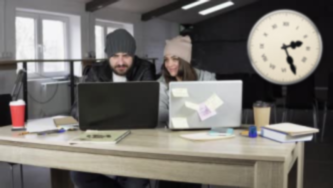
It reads 2,26
